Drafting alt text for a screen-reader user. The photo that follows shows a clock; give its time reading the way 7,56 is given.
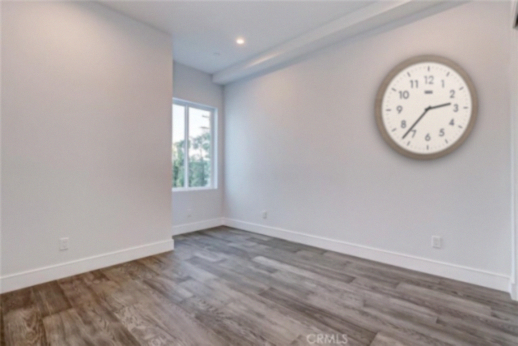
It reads 2,37
